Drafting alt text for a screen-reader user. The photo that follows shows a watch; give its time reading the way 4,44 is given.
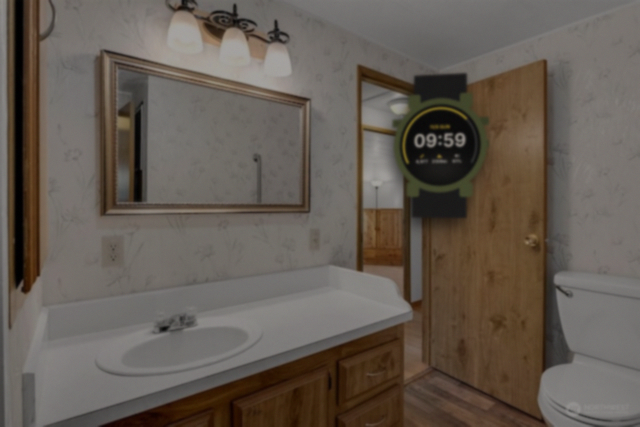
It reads 9,59
